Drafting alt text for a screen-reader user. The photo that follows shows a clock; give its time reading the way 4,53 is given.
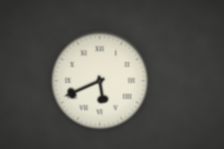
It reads 5,41
